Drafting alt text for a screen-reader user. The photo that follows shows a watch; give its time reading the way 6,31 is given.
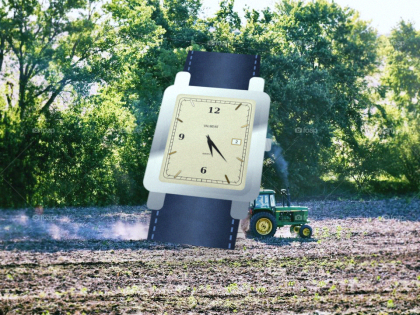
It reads 5,23
